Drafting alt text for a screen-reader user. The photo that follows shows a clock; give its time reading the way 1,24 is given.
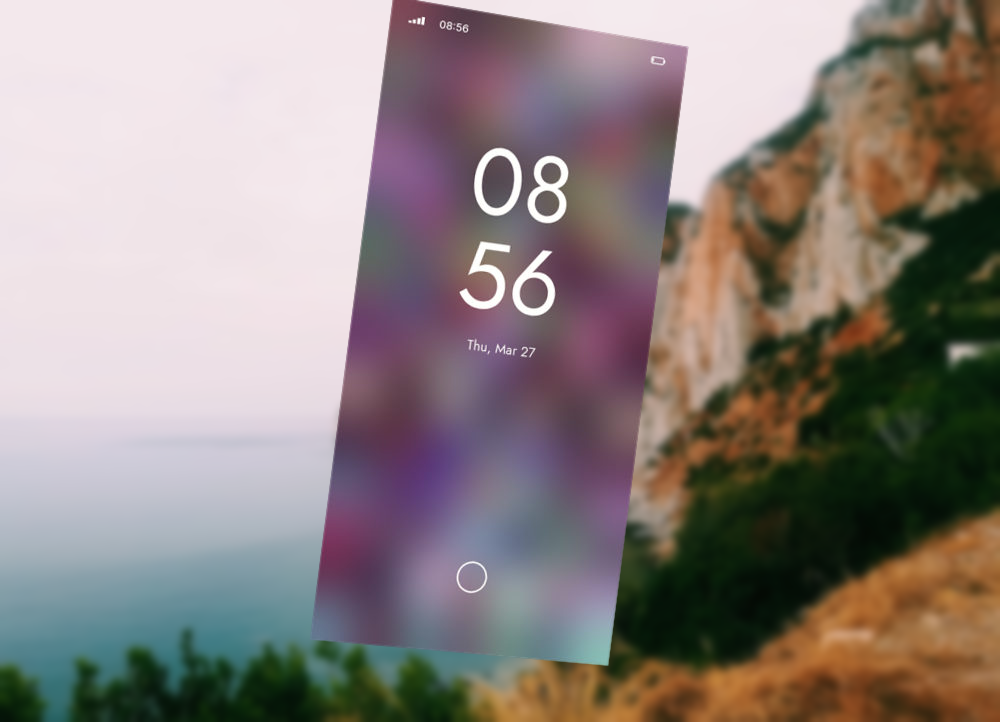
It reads 8,56
